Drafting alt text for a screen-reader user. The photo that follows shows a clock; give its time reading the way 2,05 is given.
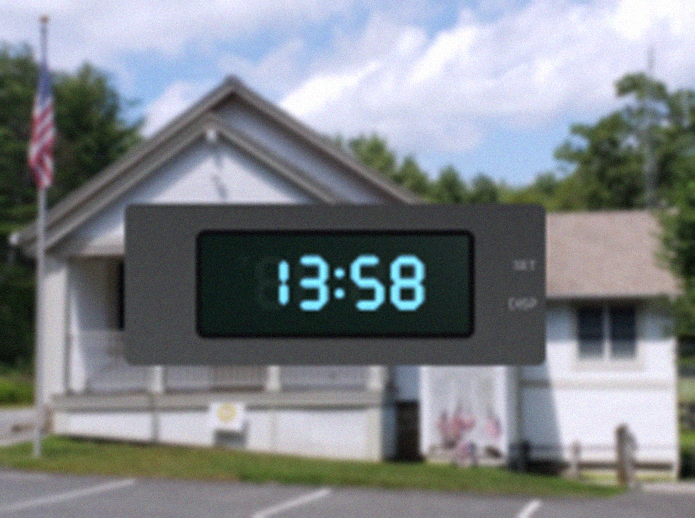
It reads 13,58
